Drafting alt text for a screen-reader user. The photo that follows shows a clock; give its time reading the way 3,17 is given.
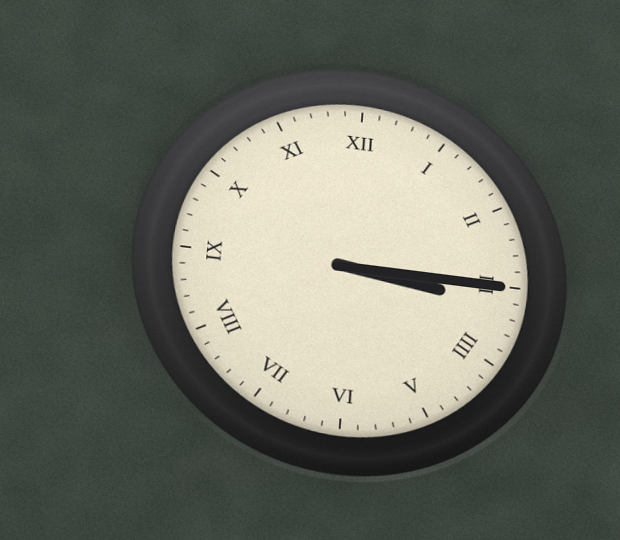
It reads 3,15
